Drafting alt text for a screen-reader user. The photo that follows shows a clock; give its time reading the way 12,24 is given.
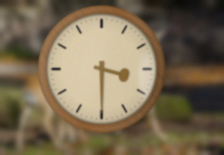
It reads 3,30
